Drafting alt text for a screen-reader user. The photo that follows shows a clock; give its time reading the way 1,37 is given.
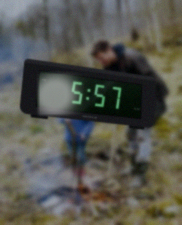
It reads 5,57
